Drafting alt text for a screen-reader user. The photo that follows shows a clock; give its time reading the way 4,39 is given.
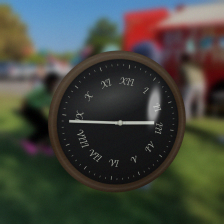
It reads 2,44
